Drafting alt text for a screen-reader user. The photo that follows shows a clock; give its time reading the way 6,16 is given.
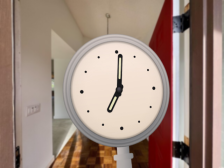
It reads 7,01
